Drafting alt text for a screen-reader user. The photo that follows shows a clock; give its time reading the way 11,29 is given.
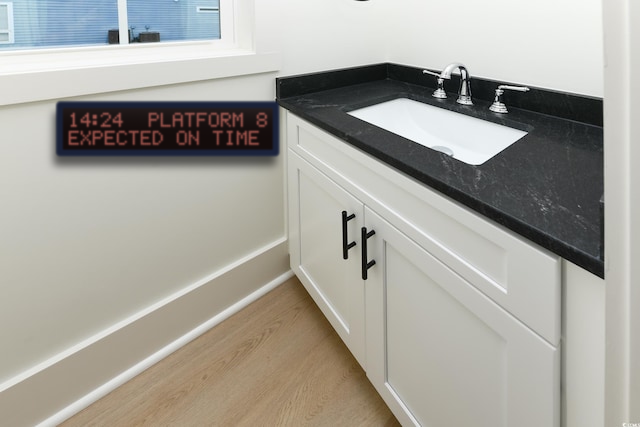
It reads 14,24
